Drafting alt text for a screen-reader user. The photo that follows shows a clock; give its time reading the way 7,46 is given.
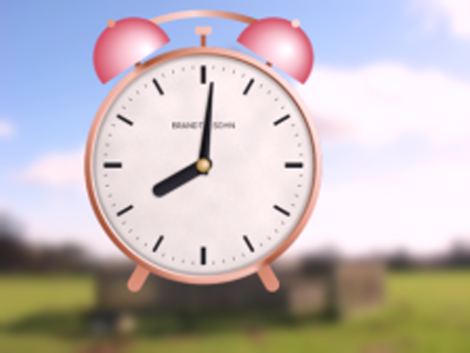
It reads 8,01
